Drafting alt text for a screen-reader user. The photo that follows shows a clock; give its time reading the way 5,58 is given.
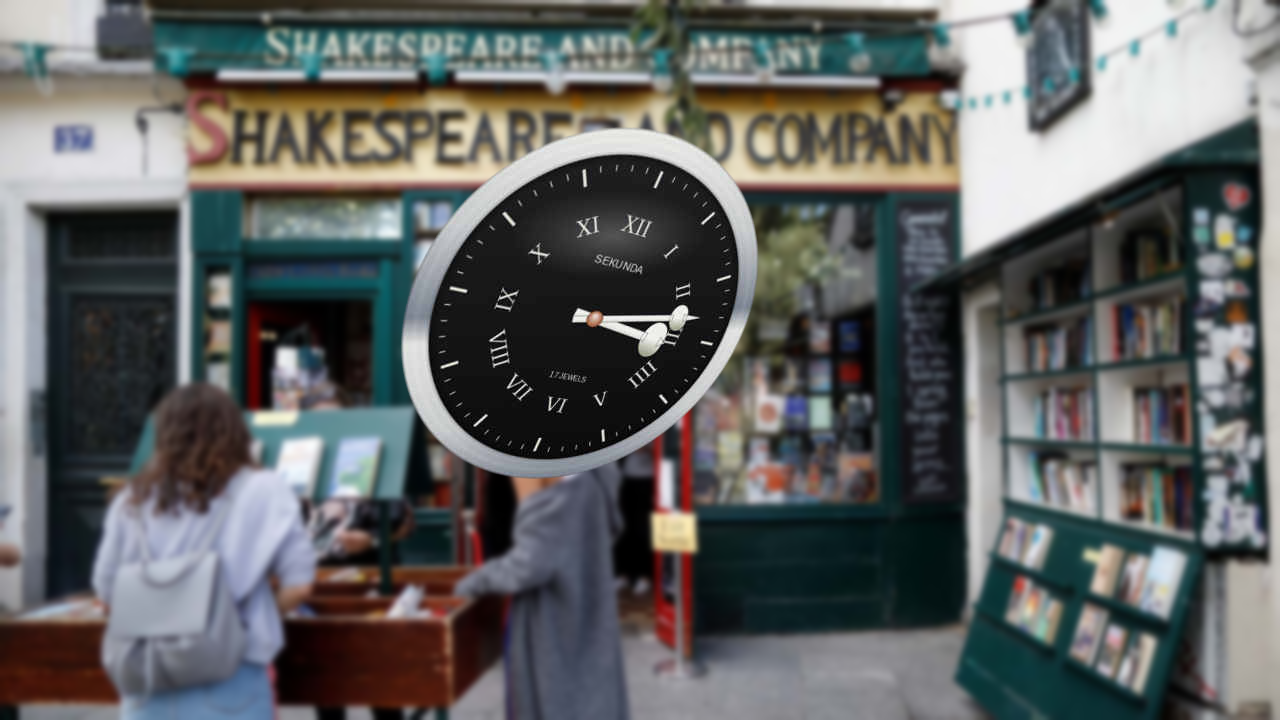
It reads 3,13
